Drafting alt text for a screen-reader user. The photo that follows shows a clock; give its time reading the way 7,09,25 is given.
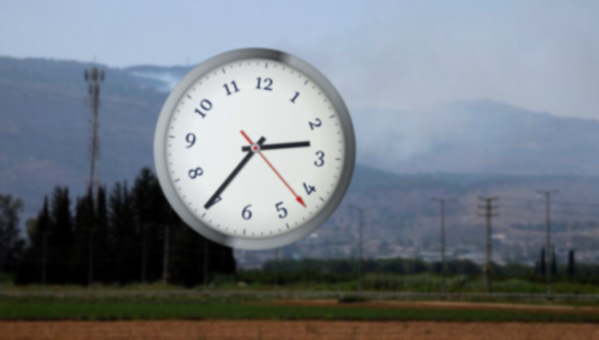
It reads 2,35,22
